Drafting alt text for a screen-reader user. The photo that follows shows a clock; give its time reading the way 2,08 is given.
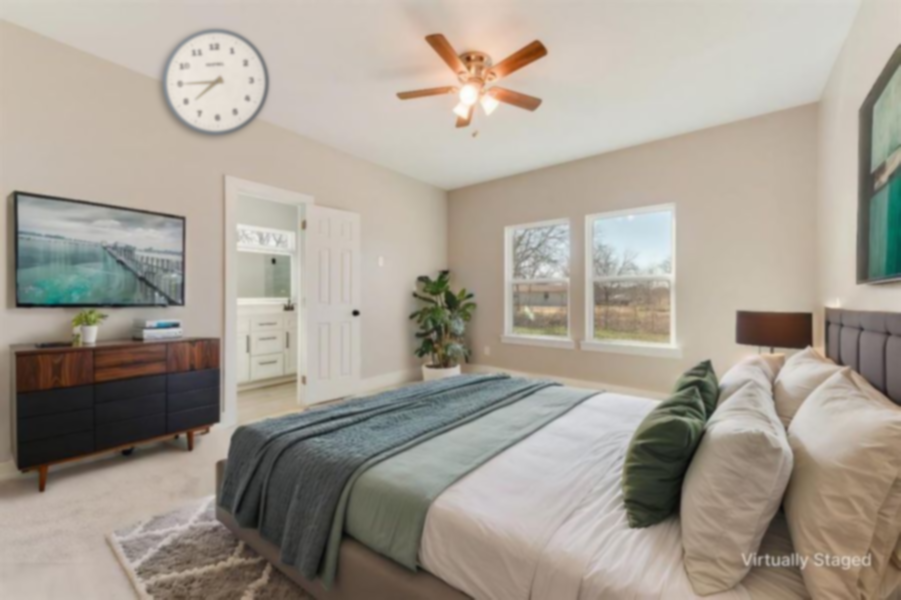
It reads 7,45
